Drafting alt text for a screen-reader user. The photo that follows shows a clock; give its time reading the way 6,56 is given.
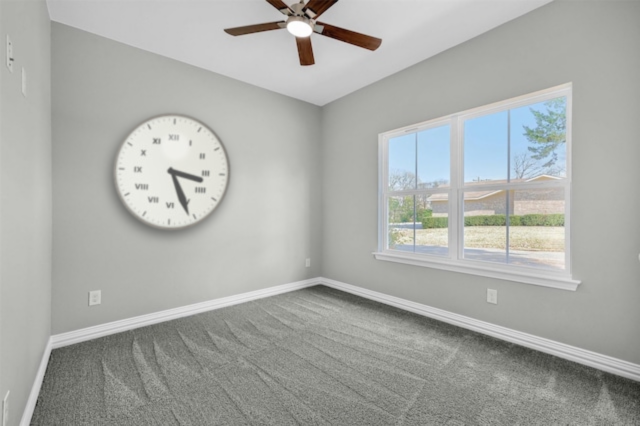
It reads 3,26
